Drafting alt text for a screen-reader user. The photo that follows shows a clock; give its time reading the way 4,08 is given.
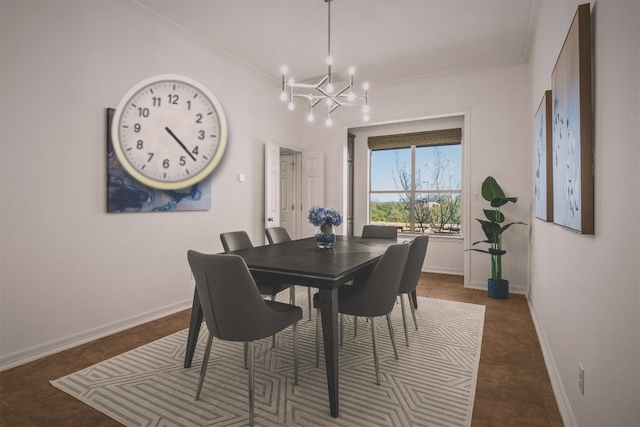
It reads 4,22
